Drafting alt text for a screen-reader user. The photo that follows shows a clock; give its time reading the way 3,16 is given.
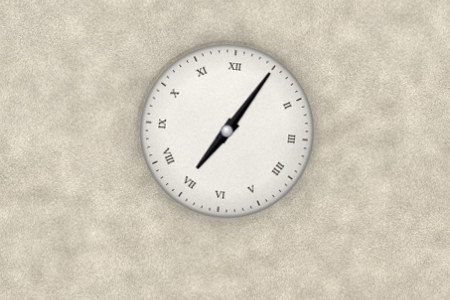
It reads 7,05
